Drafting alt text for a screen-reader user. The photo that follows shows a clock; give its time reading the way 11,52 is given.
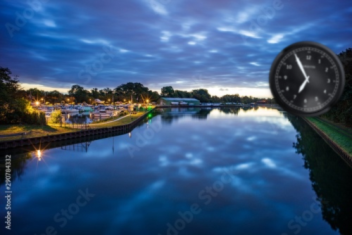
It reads 6,55
